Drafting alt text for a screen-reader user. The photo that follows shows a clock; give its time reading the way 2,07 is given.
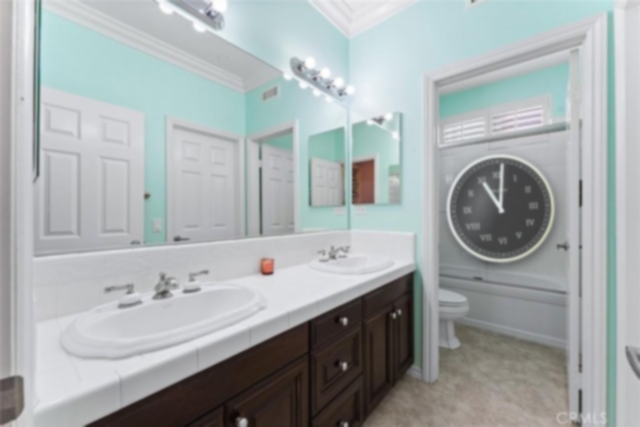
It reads 11,01
